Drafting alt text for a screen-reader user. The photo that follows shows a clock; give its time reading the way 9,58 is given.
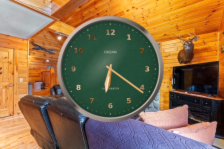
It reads 6,21
